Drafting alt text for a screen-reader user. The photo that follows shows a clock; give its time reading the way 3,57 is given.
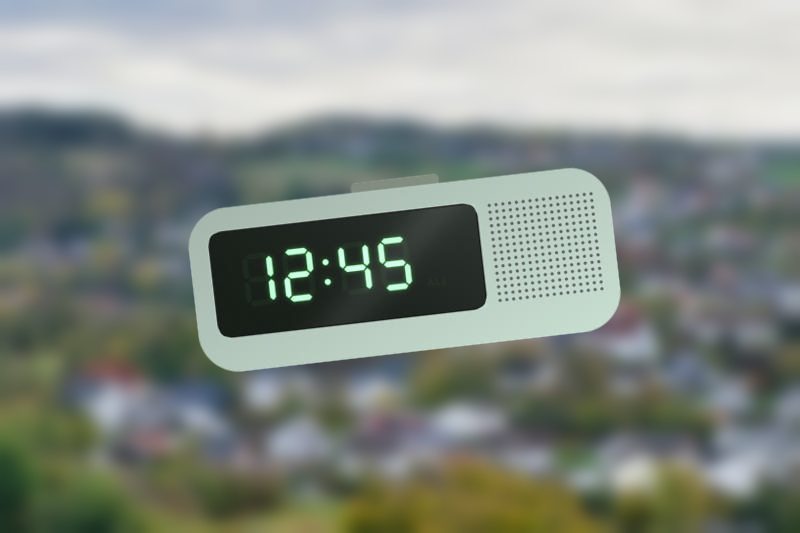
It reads 12,45
